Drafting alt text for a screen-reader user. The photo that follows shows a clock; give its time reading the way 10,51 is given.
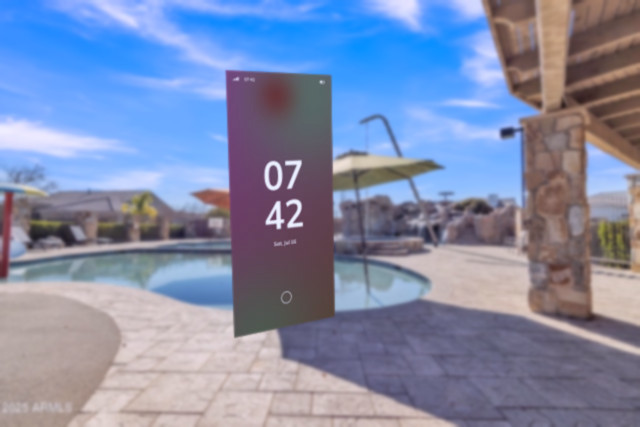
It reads 7,42
